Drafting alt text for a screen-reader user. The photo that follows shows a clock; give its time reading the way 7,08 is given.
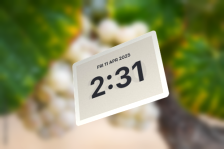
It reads 2,31
